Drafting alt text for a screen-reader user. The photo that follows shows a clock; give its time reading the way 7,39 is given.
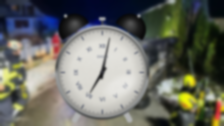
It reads 7,02
